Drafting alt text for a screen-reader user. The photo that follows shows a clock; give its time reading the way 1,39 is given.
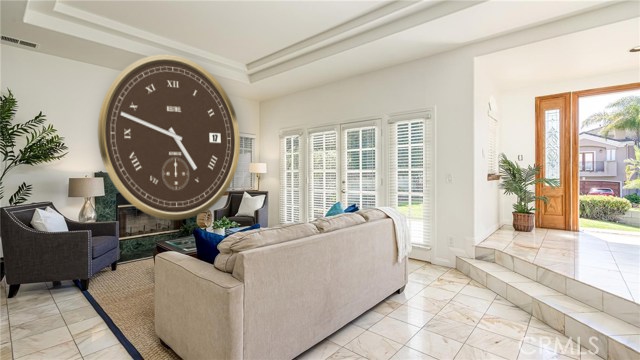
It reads 4,48
